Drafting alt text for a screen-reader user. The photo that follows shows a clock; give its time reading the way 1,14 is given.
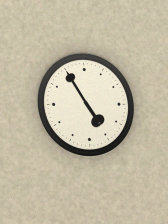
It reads 4,55
